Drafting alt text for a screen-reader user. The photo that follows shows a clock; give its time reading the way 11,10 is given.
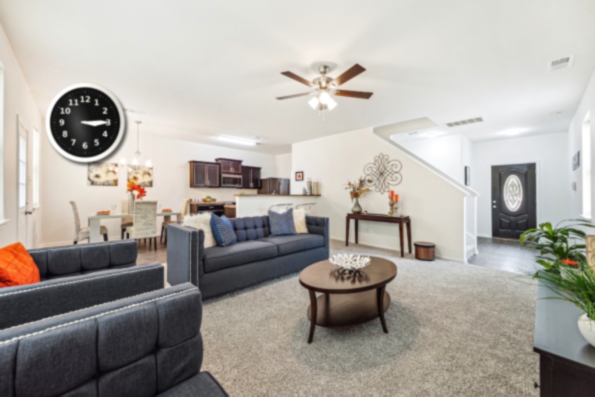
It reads 3,15
